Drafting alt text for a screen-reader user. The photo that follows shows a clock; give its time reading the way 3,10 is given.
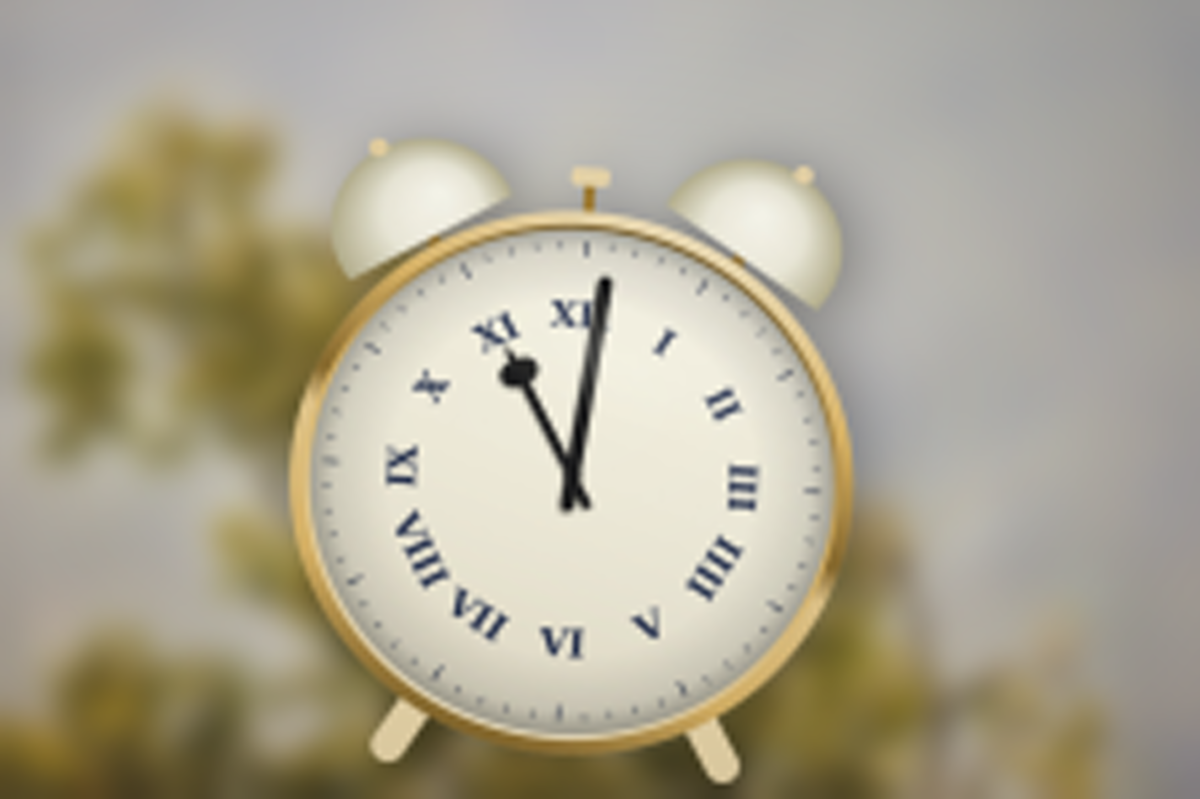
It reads 11,01
